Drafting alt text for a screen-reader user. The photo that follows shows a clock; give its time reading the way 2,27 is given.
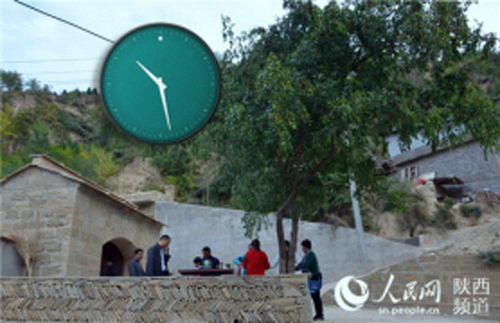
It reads 10,28
